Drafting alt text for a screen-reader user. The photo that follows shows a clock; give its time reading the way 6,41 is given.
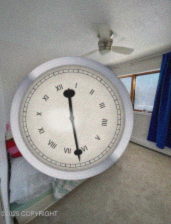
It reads 12,32
